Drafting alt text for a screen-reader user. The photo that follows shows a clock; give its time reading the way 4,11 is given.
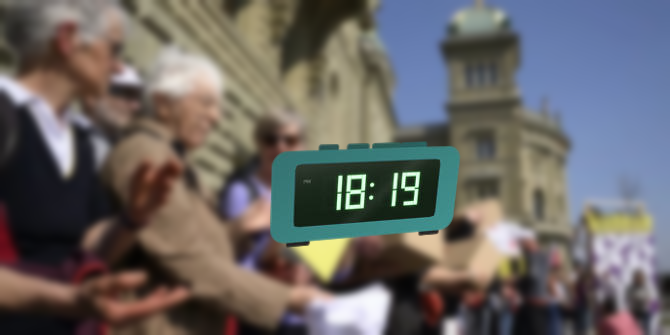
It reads 18,19
